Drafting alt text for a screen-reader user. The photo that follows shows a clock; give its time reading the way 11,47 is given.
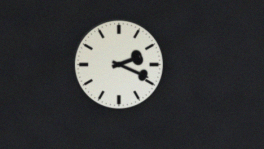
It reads 2,19
